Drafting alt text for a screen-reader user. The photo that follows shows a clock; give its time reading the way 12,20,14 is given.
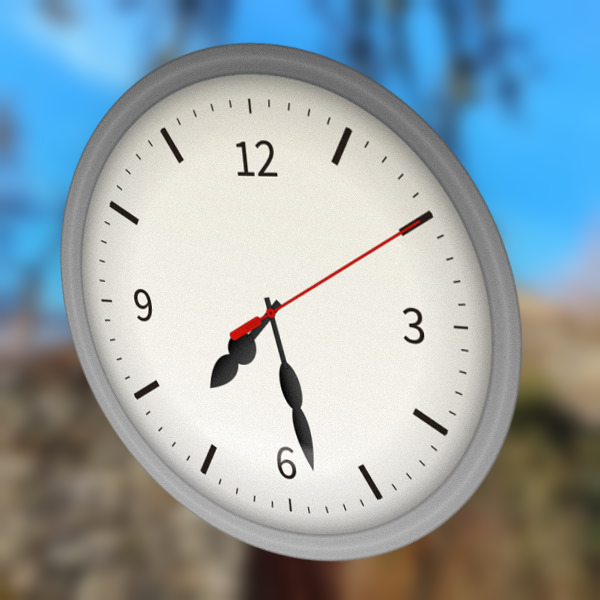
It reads 7,28,10
